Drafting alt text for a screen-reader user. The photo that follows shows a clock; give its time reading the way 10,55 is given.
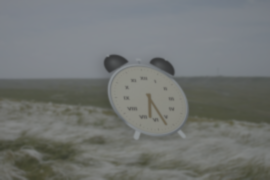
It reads 6,27
